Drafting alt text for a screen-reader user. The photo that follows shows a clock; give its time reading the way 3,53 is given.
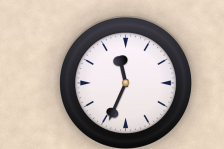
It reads 11,34
